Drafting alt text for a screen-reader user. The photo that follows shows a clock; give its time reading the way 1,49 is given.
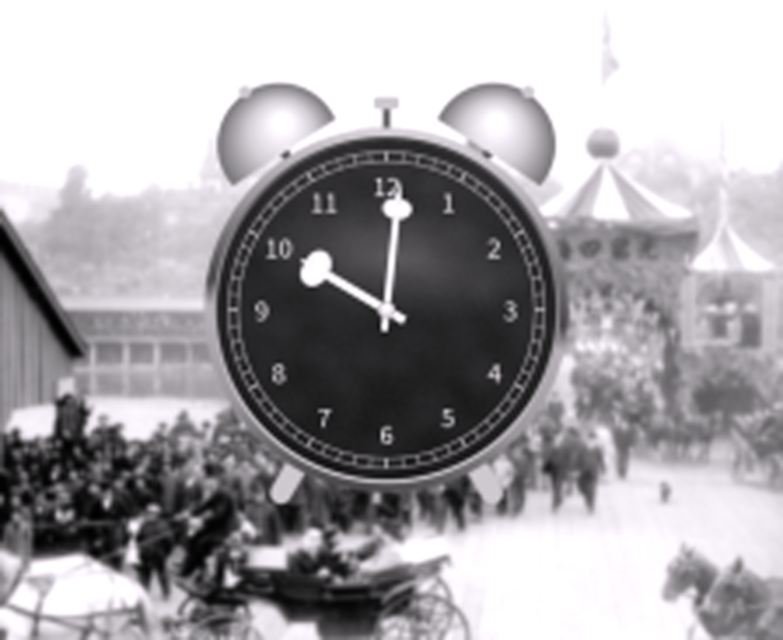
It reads 10,01
